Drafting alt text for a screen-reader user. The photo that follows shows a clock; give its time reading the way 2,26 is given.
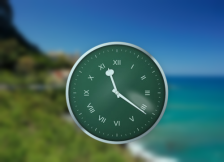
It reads 11,21
